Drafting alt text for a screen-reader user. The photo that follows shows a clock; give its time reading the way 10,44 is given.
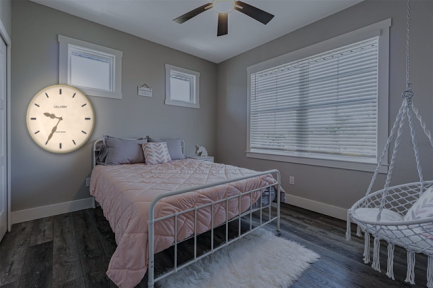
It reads 9,35
